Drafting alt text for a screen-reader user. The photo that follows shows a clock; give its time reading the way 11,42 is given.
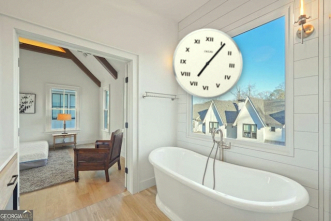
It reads 7,06
